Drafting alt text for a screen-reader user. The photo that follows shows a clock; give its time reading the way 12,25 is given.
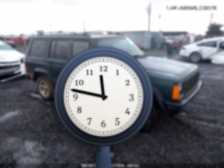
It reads 11,47
